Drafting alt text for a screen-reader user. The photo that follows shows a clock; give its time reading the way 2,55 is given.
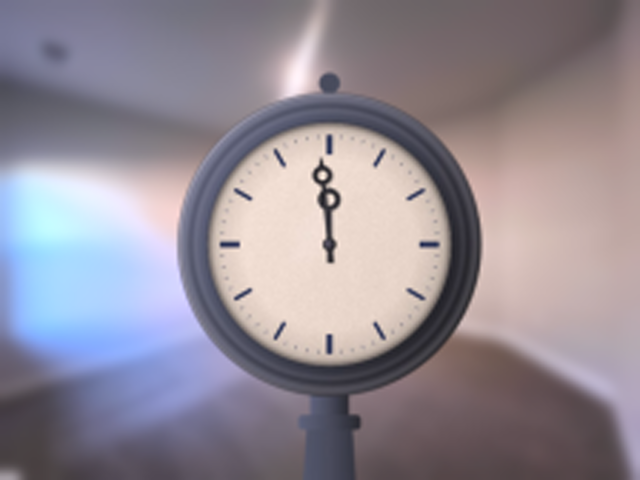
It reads 11,59
